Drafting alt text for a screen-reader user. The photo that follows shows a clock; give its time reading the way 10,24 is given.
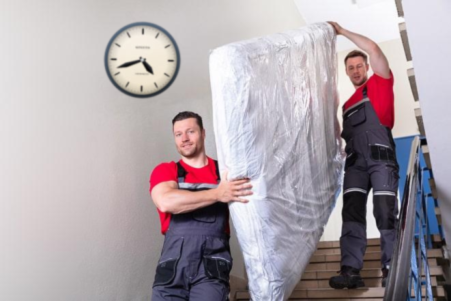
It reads 4,42
